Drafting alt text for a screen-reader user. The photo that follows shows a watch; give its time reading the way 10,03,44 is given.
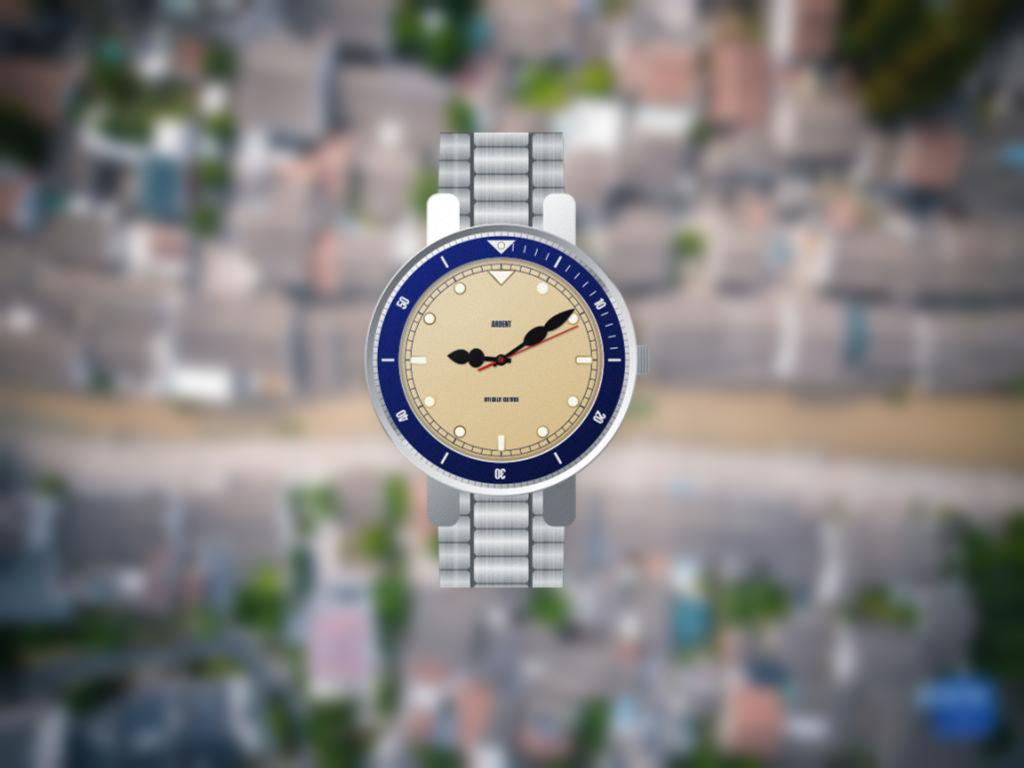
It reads 9,09,11
